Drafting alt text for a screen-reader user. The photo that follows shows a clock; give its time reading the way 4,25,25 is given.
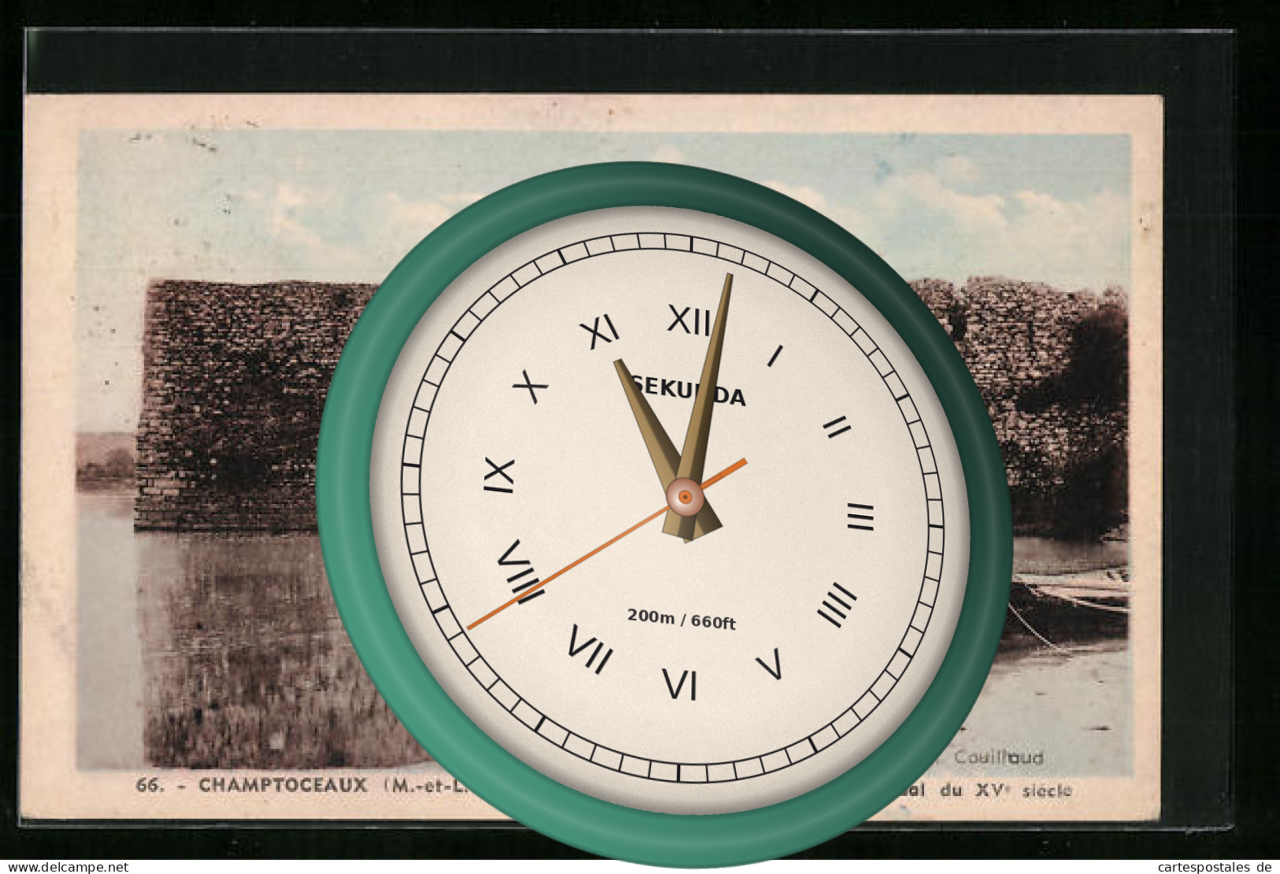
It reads 11,01,39
